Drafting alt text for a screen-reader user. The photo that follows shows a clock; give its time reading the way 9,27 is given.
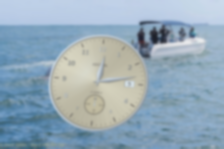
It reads 12,13
